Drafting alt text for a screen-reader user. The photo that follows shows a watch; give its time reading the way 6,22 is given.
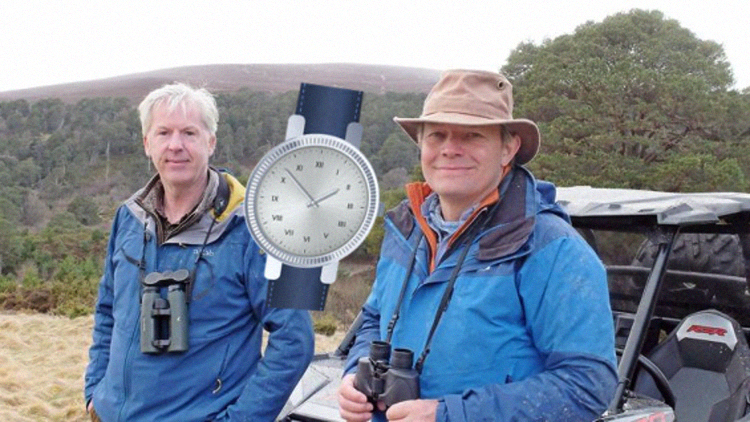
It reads 1,52
